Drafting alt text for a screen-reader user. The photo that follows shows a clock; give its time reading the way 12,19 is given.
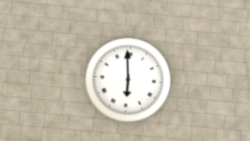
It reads 5,59
